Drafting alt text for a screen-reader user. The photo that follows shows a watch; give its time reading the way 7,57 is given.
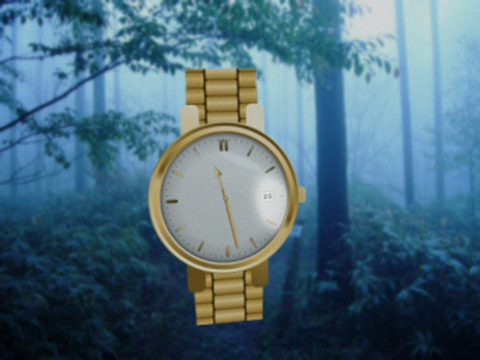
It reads 11,28
